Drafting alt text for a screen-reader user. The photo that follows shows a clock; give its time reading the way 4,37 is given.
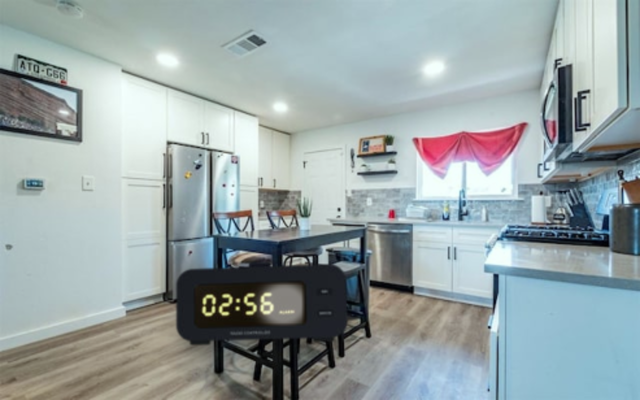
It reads 2,56
